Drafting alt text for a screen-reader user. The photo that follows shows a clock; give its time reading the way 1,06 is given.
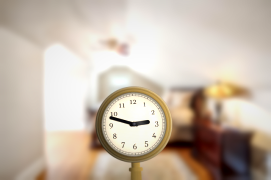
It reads 2,48
